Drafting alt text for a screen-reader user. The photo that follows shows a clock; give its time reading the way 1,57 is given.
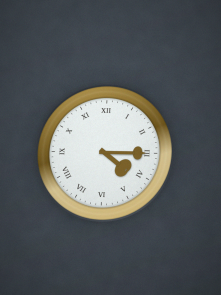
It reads 4,15
